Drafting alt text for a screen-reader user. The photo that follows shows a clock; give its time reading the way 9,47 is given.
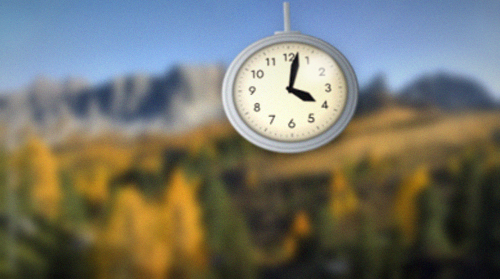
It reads 4,02
